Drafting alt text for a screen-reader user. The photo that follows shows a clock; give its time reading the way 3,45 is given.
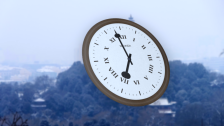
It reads 6,58
